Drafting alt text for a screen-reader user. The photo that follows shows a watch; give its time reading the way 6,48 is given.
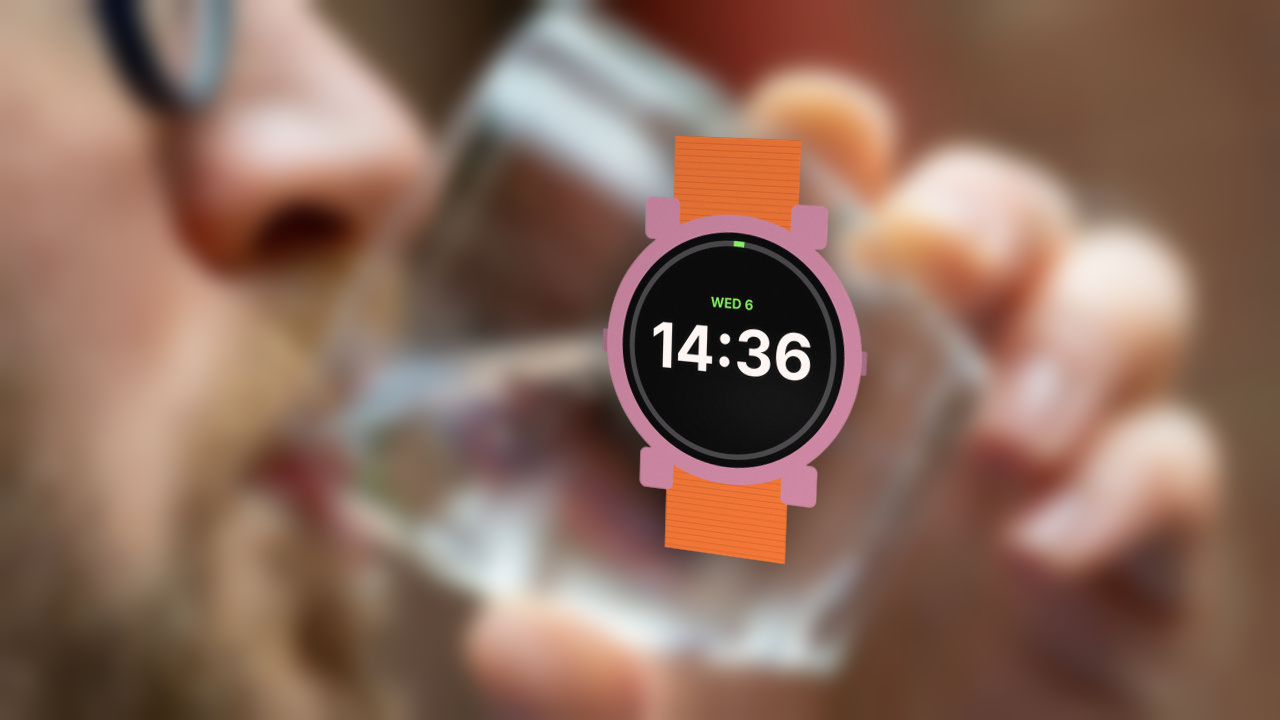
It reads 14,36
